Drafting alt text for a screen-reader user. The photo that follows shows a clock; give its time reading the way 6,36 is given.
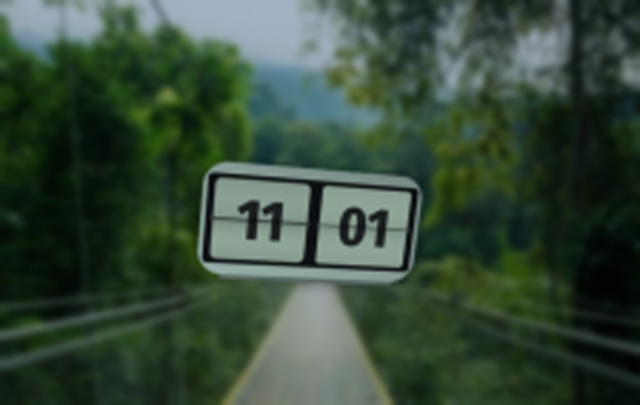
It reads 11,01
